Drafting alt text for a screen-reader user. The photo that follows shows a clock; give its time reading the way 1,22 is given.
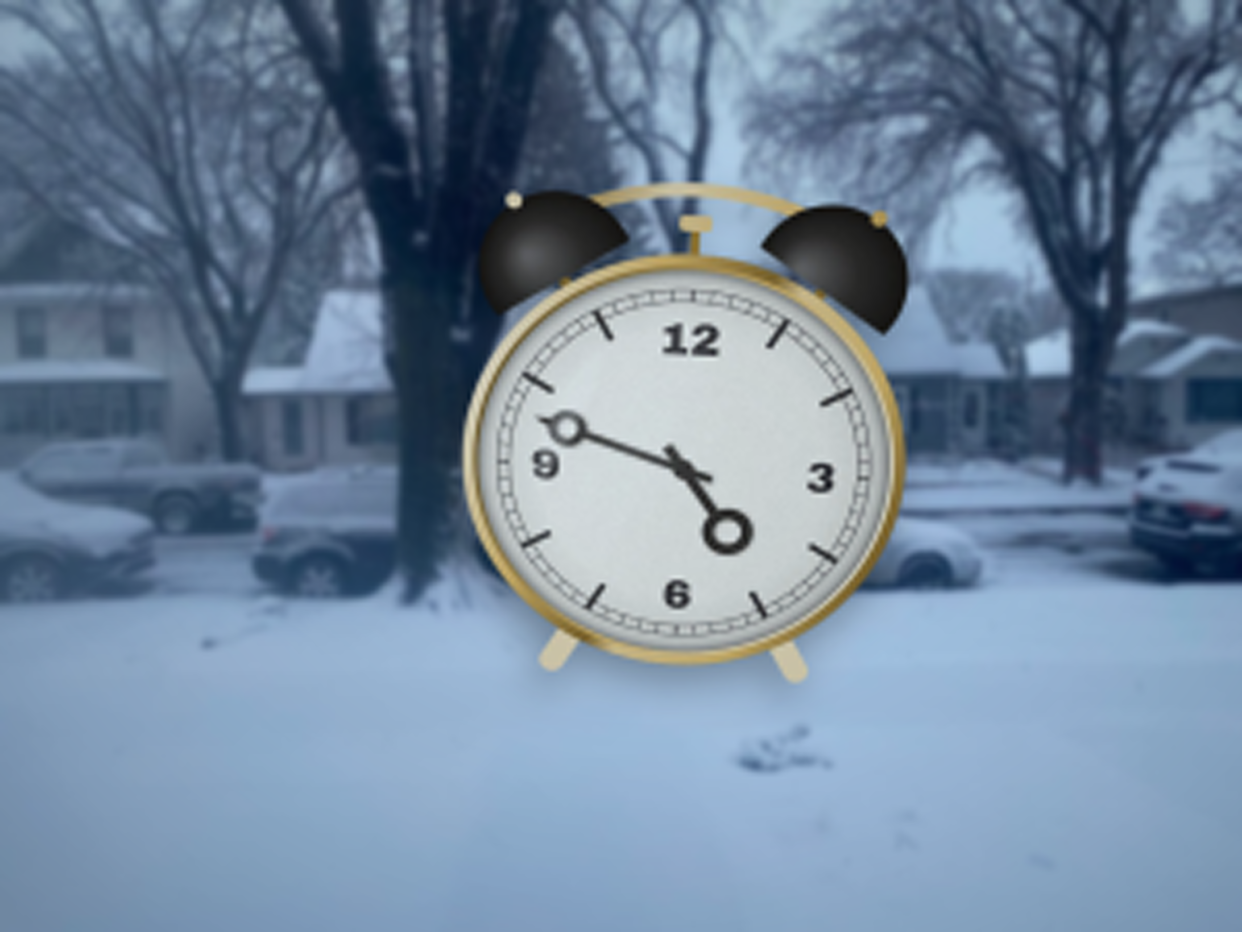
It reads 4,48
